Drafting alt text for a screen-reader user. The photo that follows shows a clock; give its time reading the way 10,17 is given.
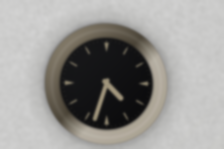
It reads 4,33
